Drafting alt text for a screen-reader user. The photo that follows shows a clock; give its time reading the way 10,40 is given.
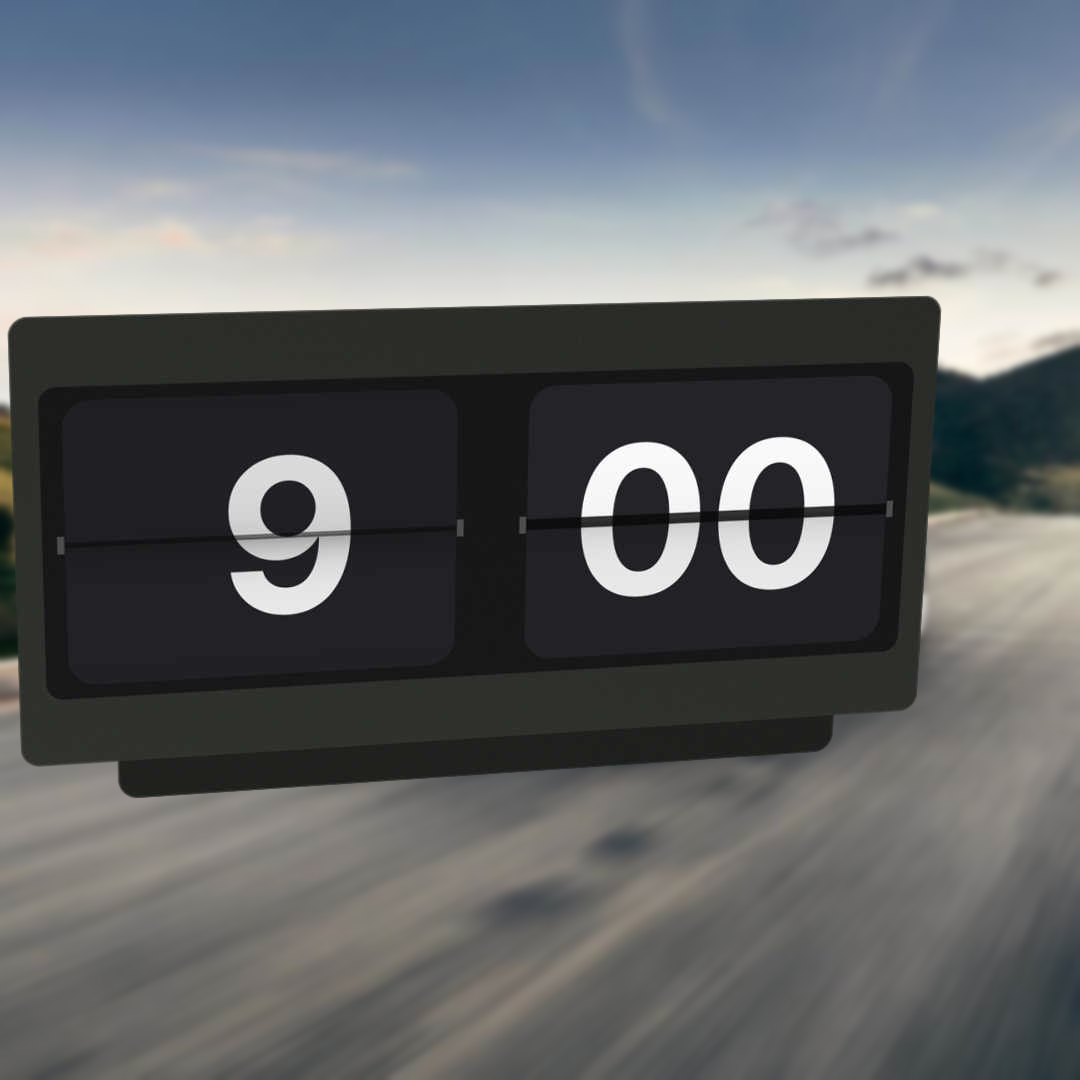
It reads 9,00
